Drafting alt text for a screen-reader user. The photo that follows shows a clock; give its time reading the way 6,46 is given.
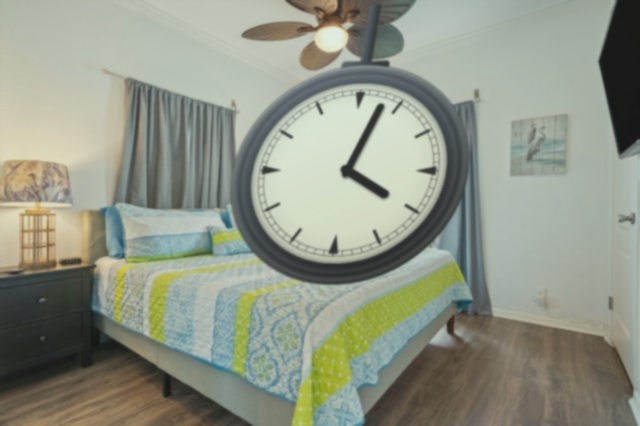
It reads 4,03
